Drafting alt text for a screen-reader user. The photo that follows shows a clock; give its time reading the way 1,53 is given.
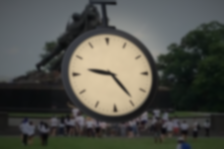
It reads 9,24
